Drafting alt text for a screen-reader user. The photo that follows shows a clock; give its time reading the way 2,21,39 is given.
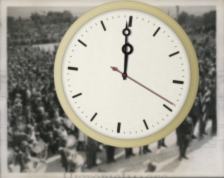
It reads 11,59,19
